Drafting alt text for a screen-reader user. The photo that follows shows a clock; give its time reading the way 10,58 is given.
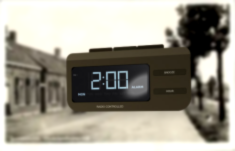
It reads 2,00
